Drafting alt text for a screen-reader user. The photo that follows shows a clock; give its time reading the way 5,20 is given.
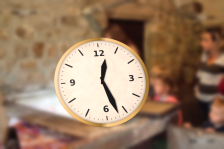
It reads 12,27
